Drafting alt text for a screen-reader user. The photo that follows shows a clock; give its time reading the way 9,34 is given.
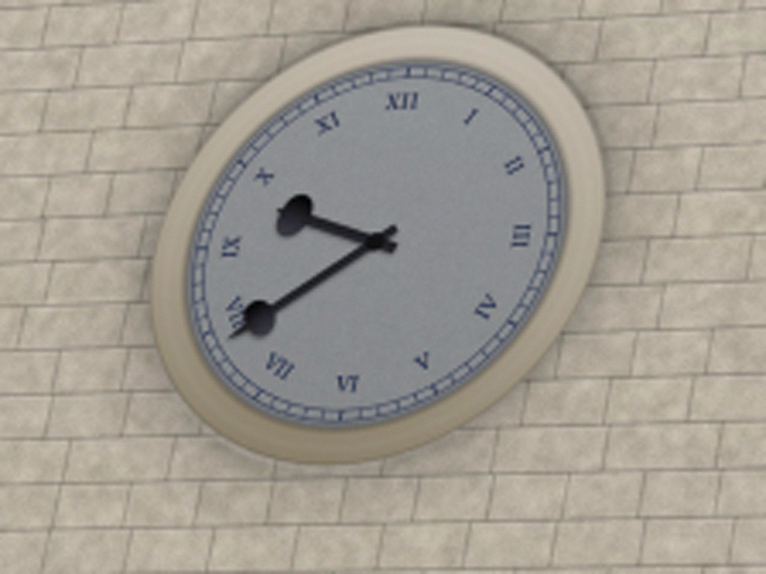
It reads 9,39
